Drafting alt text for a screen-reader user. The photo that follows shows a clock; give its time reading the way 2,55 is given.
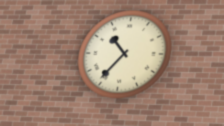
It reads 10,36
